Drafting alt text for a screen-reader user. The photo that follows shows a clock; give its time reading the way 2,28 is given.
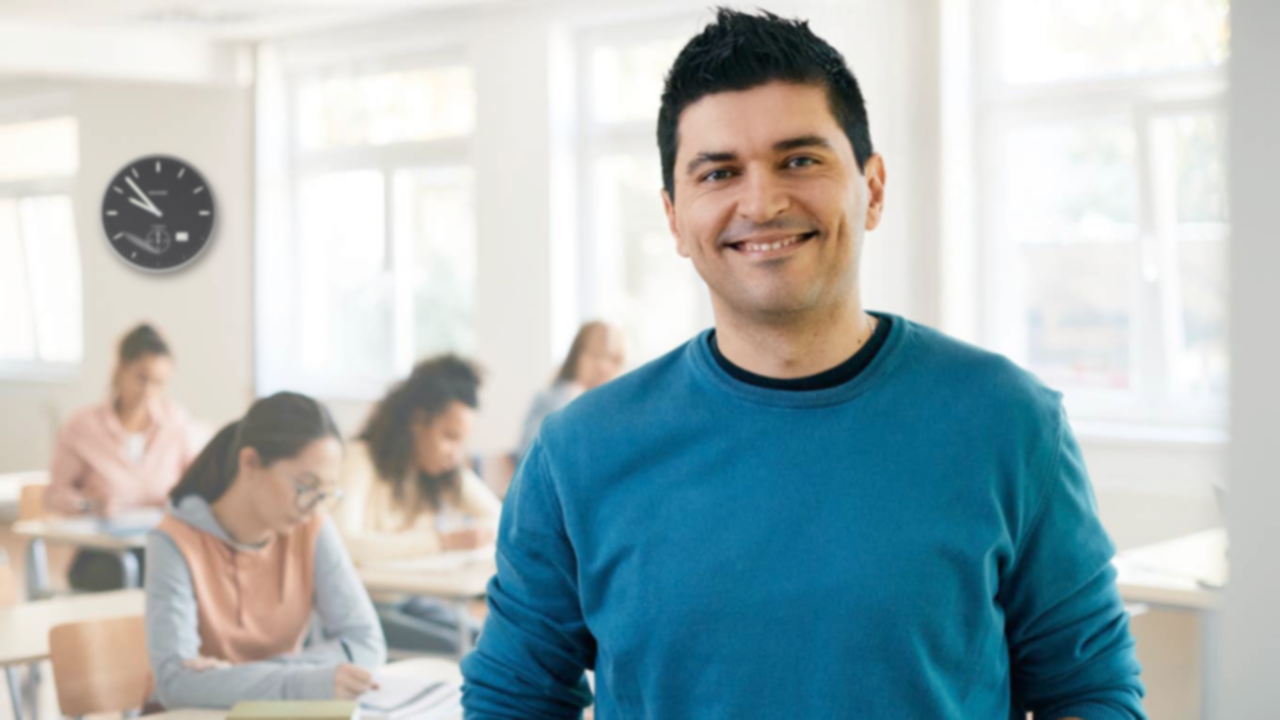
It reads 9,53
